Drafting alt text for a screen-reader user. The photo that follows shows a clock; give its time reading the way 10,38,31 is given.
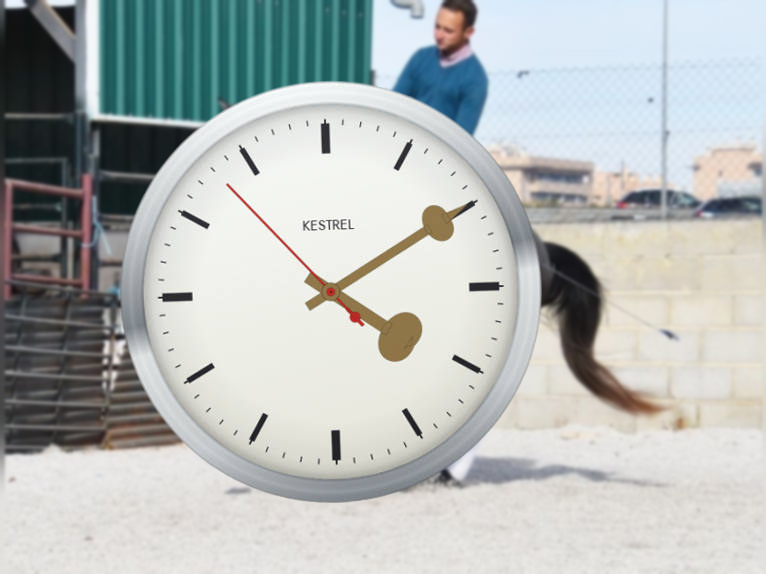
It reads 4,09,53
